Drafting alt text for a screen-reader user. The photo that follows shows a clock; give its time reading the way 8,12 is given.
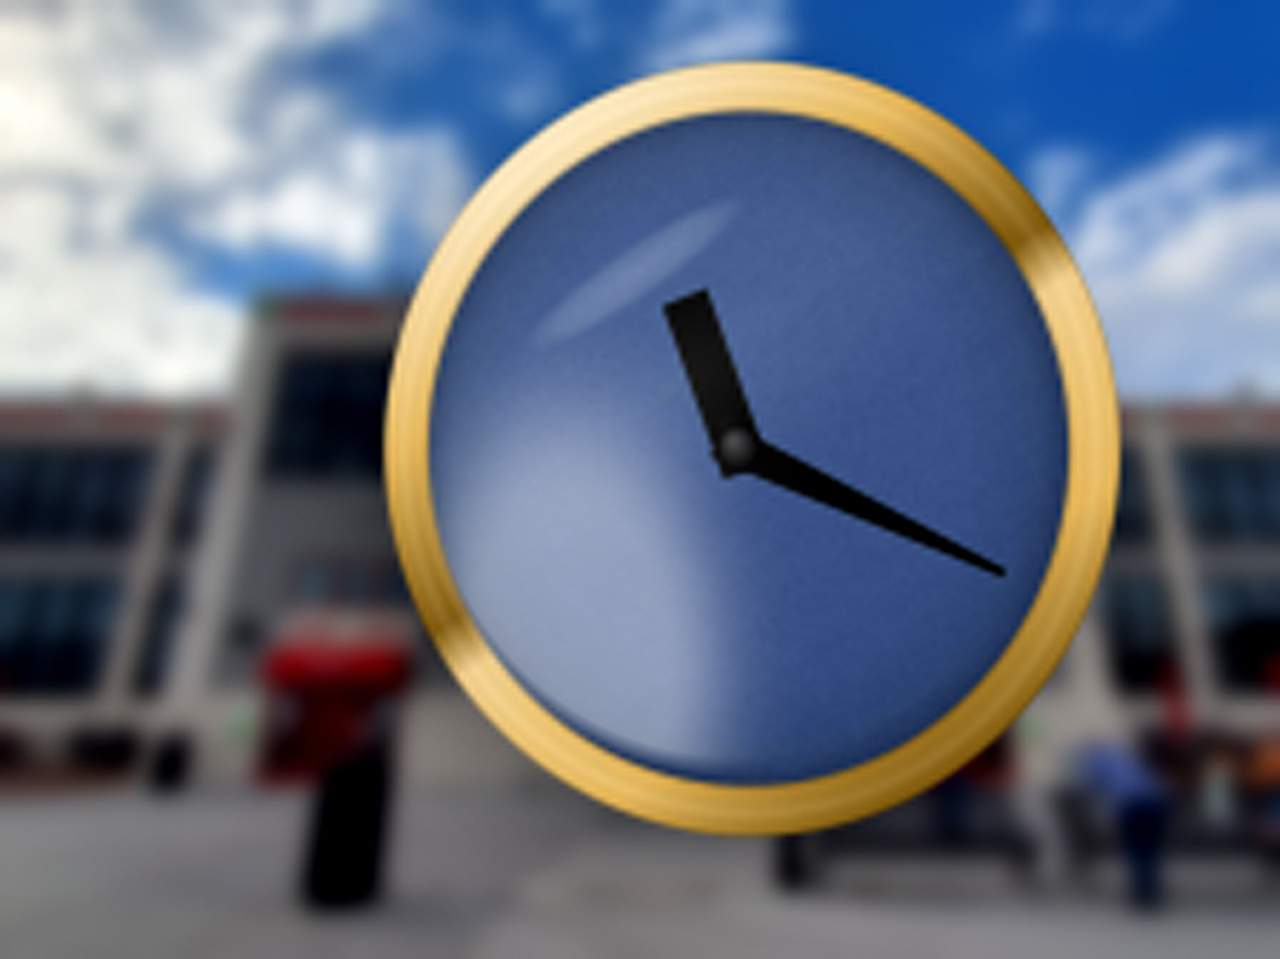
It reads 11,19
